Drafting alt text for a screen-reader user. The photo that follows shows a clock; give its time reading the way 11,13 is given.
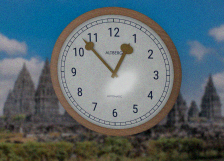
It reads 12,53
